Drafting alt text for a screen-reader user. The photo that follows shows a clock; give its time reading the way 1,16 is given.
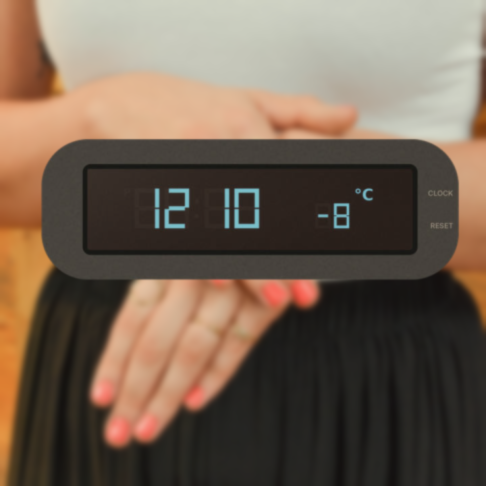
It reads 12,10
